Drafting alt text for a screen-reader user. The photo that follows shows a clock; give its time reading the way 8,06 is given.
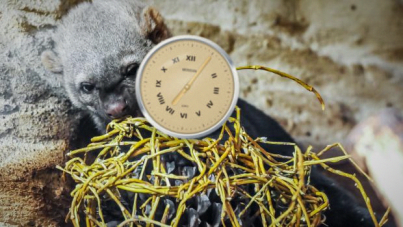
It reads 7,05
